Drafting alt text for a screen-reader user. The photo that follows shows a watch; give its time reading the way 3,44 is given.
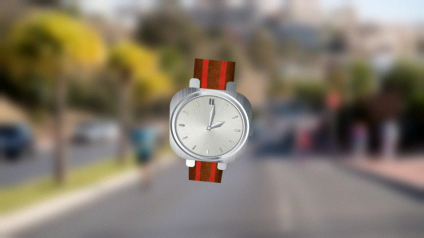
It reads 2,01
